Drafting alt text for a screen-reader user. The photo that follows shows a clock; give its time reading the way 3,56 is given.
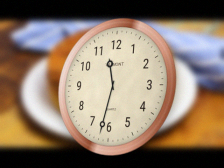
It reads 11,32
